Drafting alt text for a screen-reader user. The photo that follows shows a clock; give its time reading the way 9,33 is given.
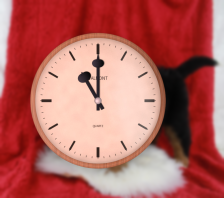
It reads 11,00
